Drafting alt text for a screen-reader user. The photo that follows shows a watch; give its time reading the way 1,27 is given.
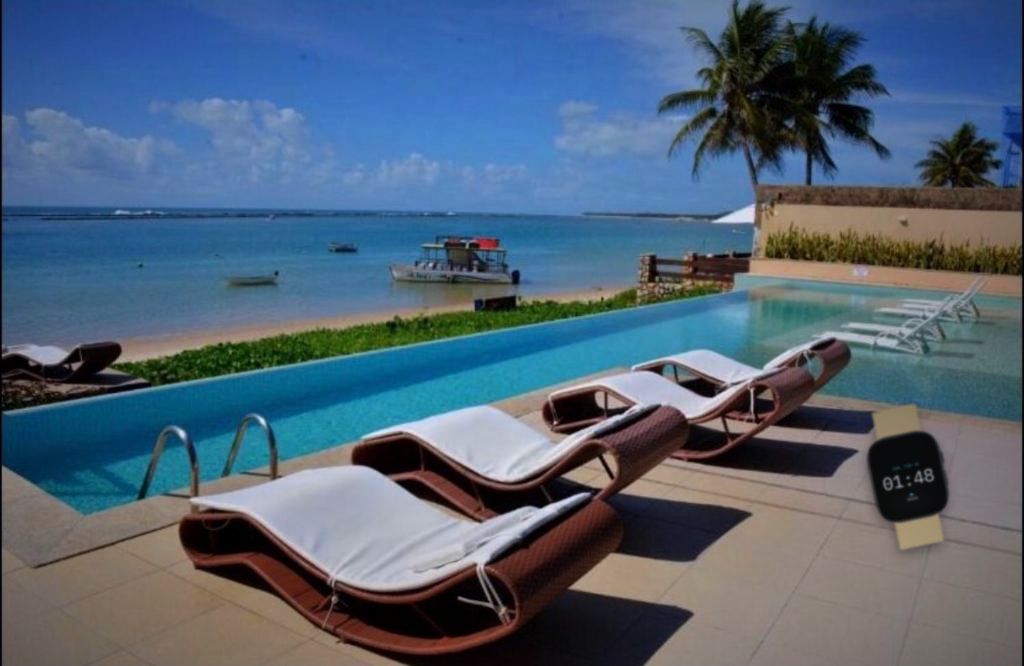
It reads 1,48
